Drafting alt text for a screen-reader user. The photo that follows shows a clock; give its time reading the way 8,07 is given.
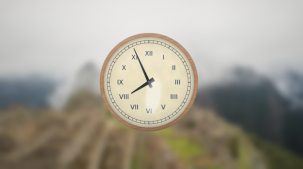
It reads 7,56
